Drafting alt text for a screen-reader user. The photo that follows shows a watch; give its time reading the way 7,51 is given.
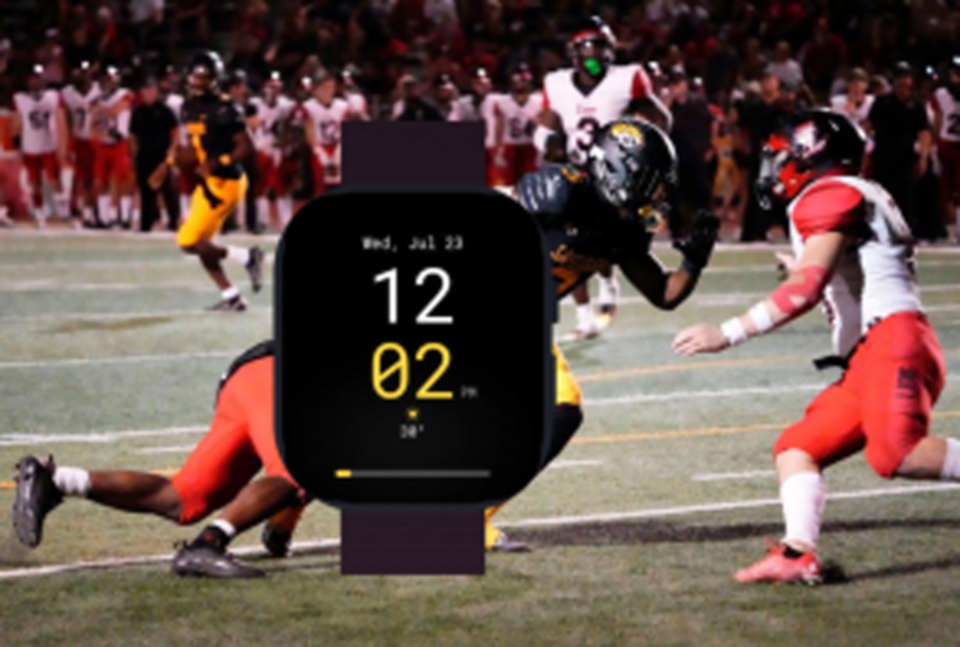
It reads 12,02
